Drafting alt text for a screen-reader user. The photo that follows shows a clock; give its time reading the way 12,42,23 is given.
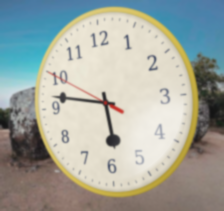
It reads 5,46,50
